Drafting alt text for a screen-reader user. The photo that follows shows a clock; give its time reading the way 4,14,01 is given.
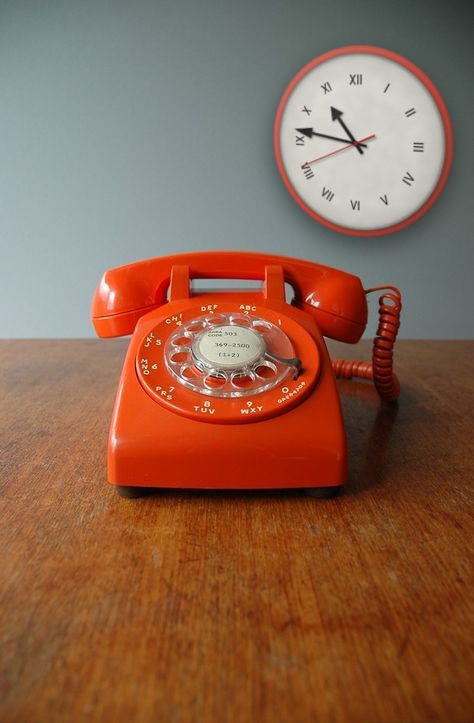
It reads 10,46,41
